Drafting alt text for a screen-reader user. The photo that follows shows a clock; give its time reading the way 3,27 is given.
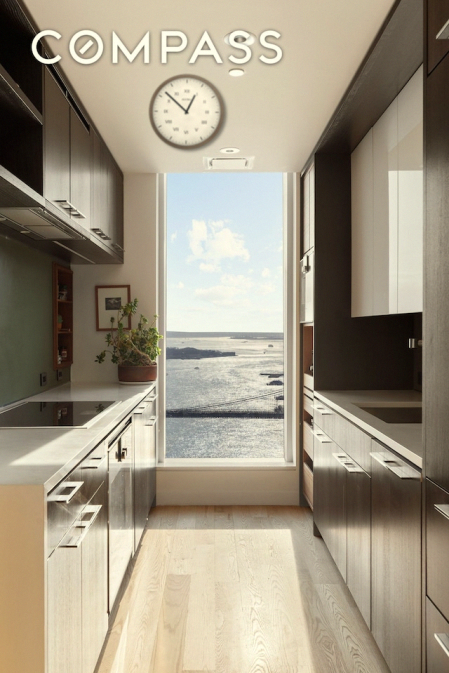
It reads 12,52
